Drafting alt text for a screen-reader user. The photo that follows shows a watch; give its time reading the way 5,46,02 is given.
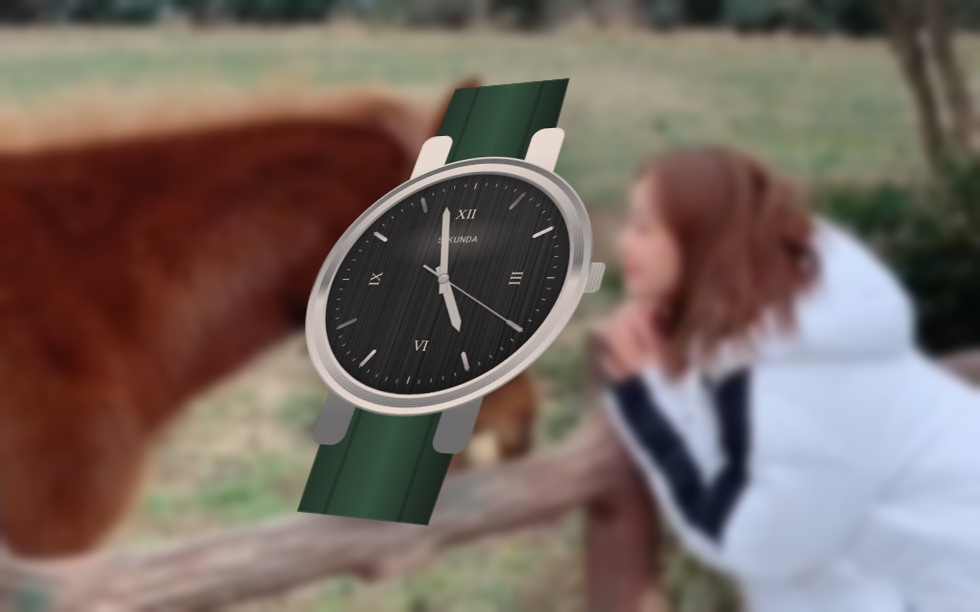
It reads 4,57,20
